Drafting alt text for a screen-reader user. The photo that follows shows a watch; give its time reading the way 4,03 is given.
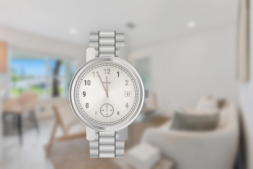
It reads 11,56
